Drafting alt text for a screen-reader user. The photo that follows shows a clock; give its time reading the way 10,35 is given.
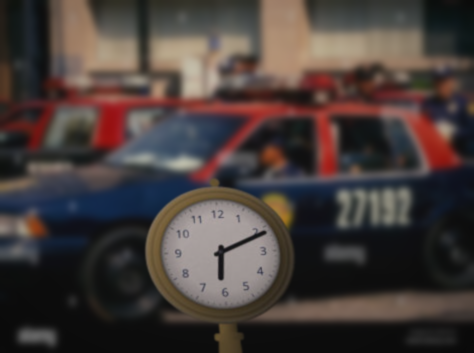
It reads 6,11
